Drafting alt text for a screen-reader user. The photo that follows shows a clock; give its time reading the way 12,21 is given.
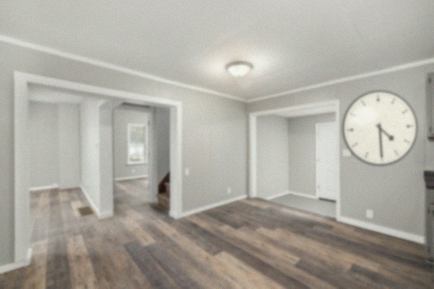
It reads 4,30
